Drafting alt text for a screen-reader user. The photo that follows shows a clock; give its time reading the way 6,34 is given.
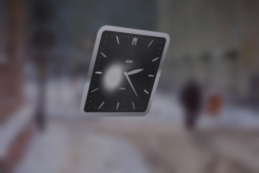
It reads 2,23
